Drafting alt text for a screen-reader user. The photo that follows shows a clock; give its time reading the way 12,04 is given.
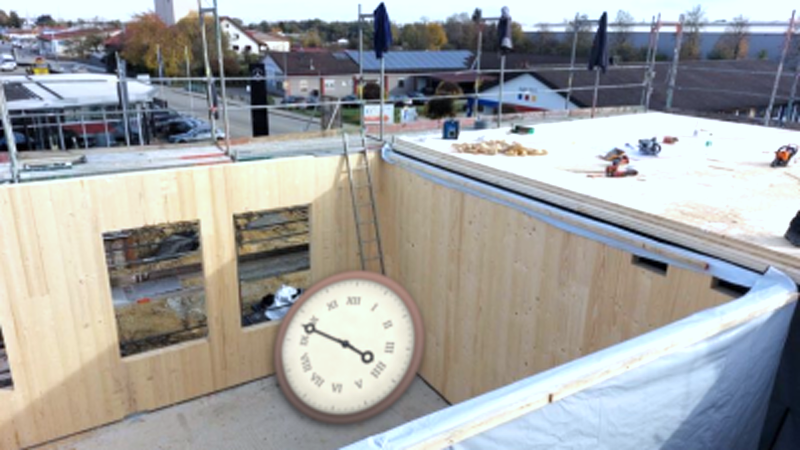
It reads 3,48
